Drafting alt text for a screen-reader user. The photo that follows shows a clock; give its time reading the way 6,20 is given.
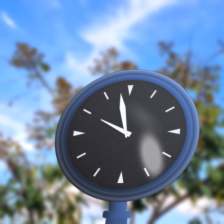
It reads 9,58
